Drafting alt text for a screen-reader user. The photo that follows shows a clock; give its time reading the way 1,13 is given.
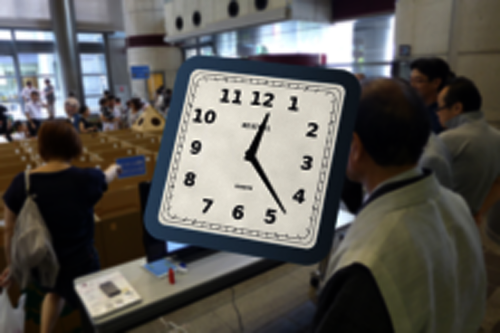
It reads 12,23
